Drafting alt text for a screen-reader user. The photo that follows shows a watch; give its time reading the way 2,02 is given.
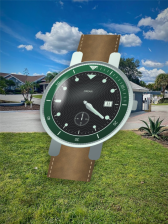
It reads 4,21
